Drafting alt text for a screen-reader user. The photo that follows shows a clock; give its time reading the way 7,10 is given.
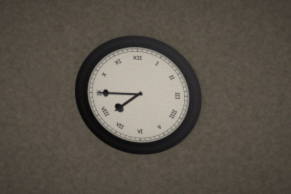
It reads 7,45
